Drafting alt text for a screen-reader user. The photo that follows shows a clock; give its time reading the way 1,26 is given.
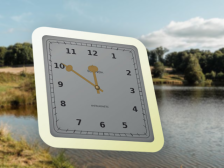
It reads 11,51
